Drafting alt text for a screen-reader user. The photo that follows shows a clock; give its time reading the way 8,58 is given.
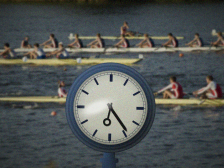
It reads 6,24
